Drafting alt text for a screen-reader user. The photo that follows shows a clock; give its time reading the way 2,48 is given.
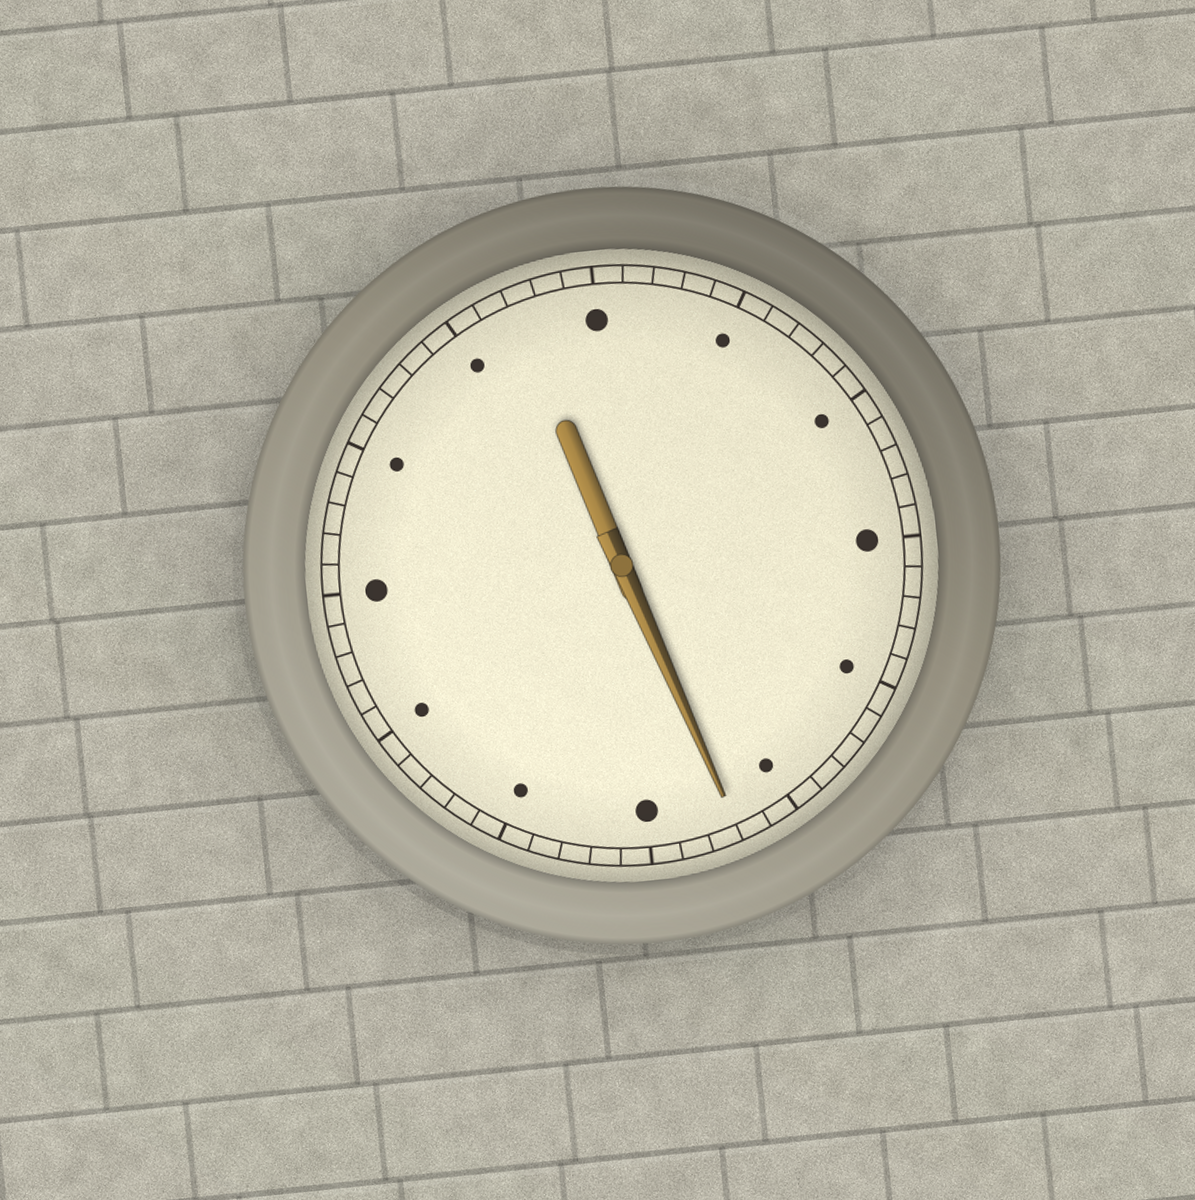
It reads 11,27
